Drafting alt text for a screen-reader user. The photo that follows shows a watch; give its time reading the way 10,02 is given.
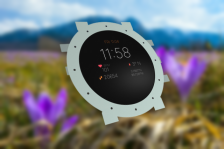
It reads 11,58
